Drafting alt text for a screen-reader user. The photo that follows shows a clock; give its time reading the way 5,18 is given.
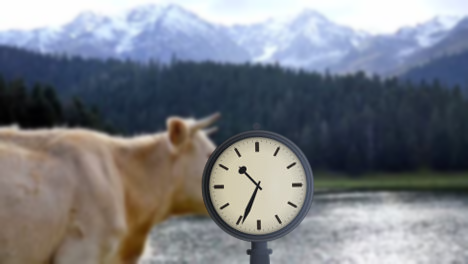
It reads 10,34
